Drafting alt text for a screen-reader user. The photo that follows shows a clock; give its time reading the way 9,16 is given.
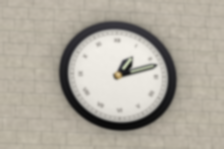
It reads 1,12
